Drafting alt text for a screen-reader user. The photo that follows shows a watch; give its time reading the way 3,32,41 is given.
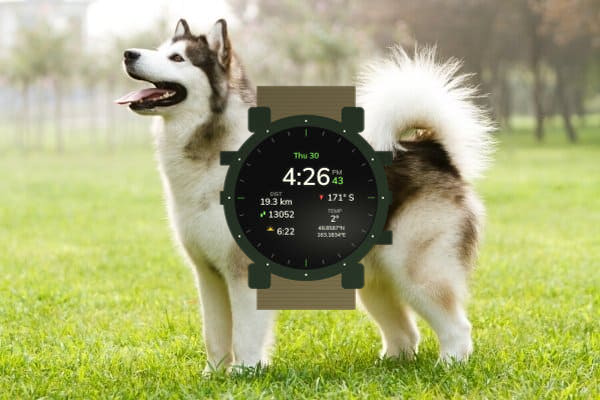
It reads 4,26,43
